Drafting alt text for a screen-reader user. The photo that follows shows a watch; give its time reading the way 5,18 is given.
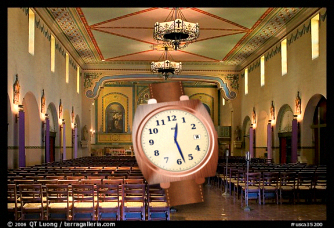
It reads 12,28
